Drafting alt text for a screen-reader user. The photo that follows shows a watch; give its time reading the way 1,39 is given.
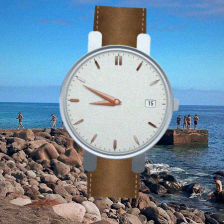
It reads 8,49
